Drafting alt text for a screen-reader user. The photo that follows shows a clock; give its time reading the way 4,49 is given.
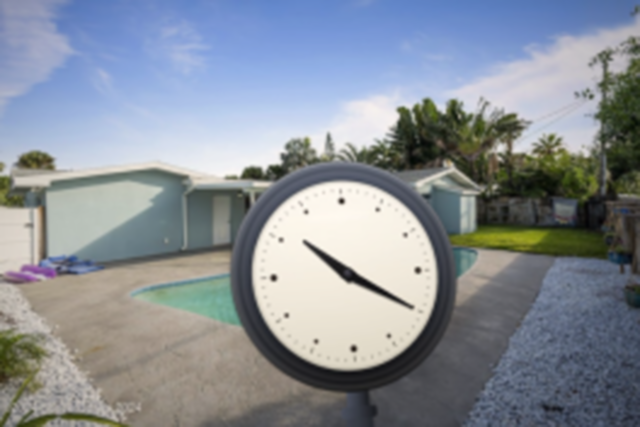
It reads 10,20
